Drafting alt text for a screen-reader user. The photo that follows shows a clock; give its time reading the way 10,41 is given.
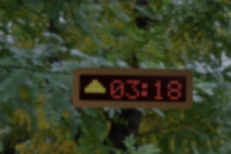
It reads 3,18
